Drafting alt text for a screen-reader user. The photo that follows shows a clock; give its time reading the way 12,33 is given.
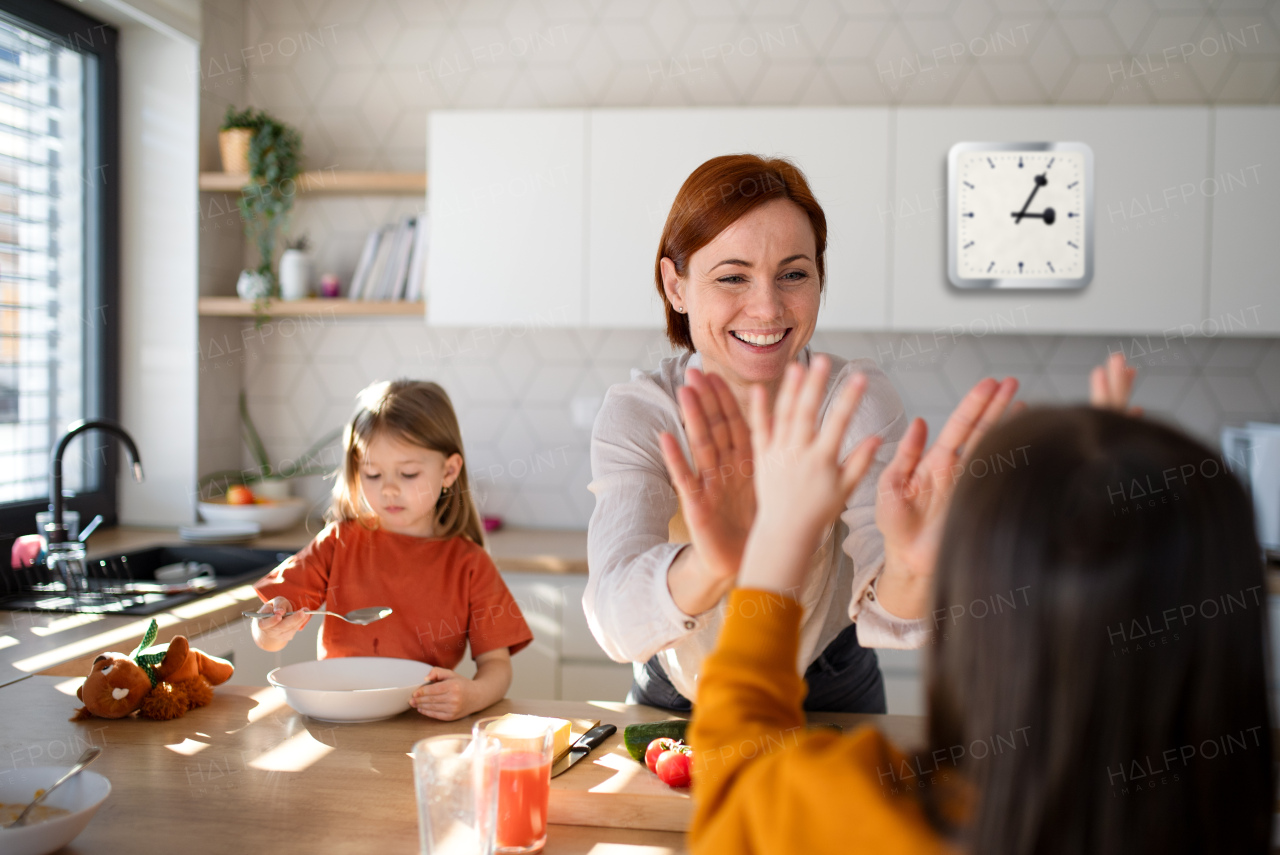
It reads 3,05
